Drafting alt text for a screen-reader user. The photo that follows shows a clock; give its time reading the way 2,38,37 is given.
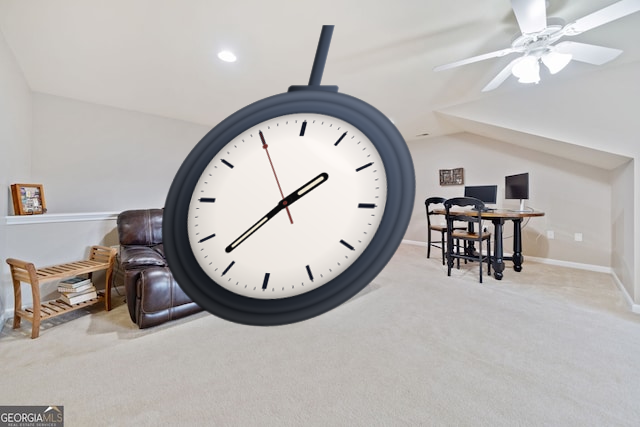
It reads 1,36,55
